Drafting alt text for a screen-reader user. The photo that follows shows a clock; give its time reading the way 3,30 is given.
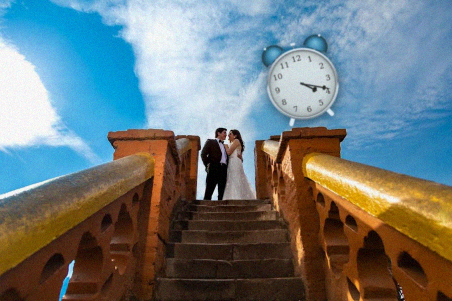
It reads 4,19
